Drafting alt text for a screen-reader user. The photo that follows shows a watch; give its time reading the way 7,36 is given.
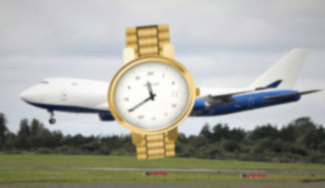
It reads 11,40
